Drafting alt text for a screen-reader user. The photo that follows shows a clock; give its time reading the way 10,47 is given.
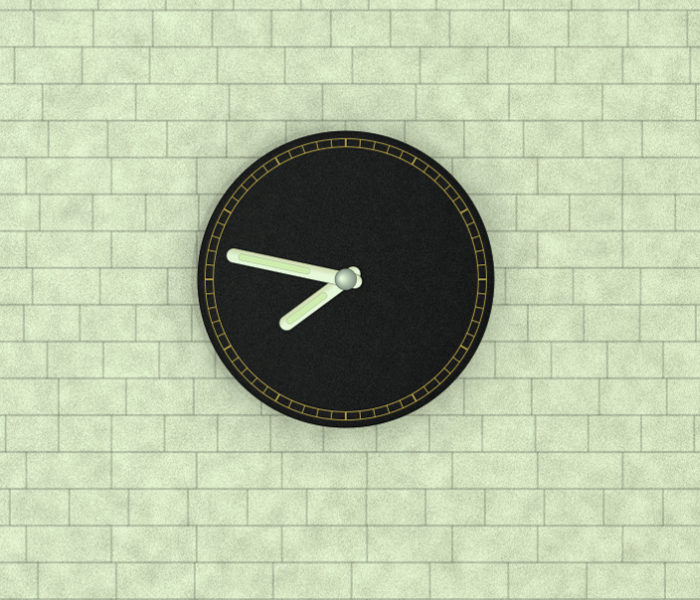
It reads 7,47
